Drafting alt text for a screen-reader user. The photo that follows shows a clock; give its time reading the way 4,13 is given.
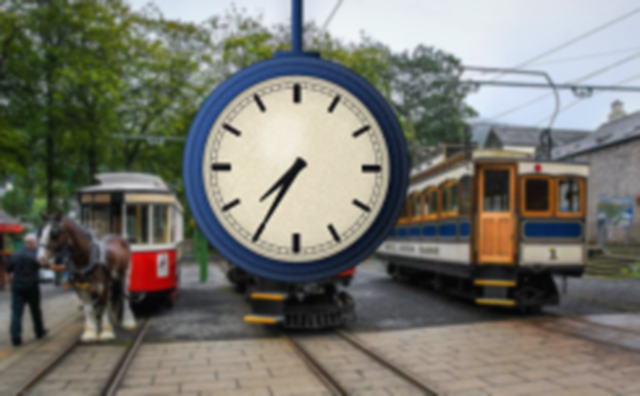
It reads 7,35
